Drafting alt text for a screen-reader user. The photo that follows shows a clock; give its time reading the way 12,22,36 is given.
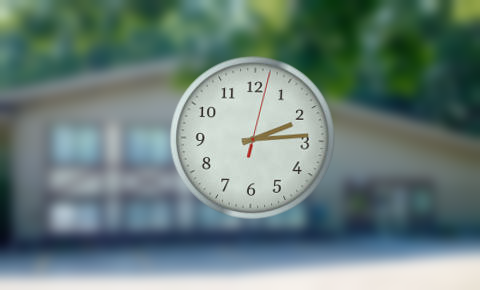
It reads 2,14,02
